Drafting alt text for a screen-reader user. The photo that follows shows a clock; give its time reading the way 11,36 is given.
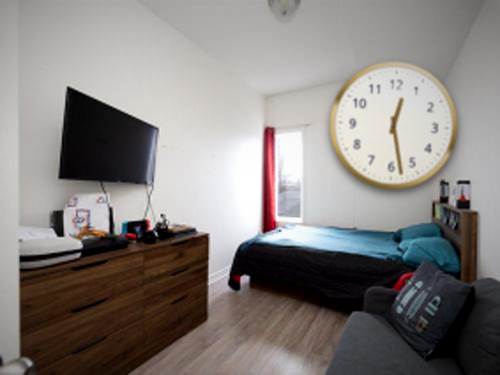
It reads 12,28
